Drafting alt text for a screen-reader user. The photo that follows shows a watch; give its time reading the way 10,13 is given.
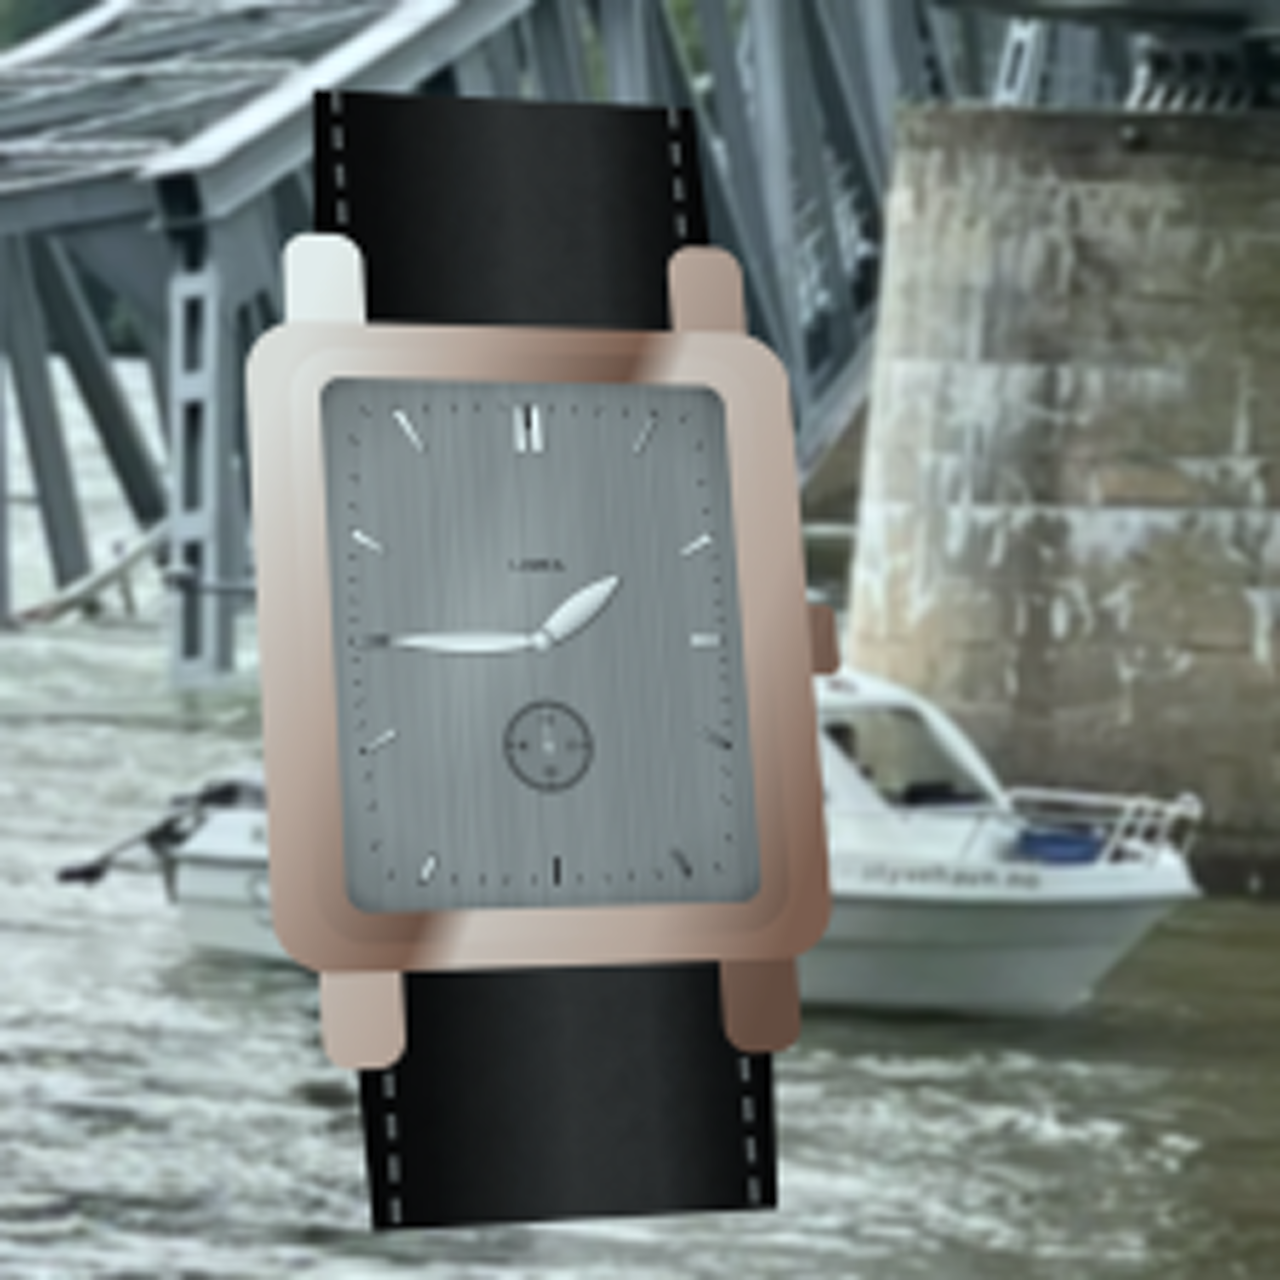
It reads 1,45
